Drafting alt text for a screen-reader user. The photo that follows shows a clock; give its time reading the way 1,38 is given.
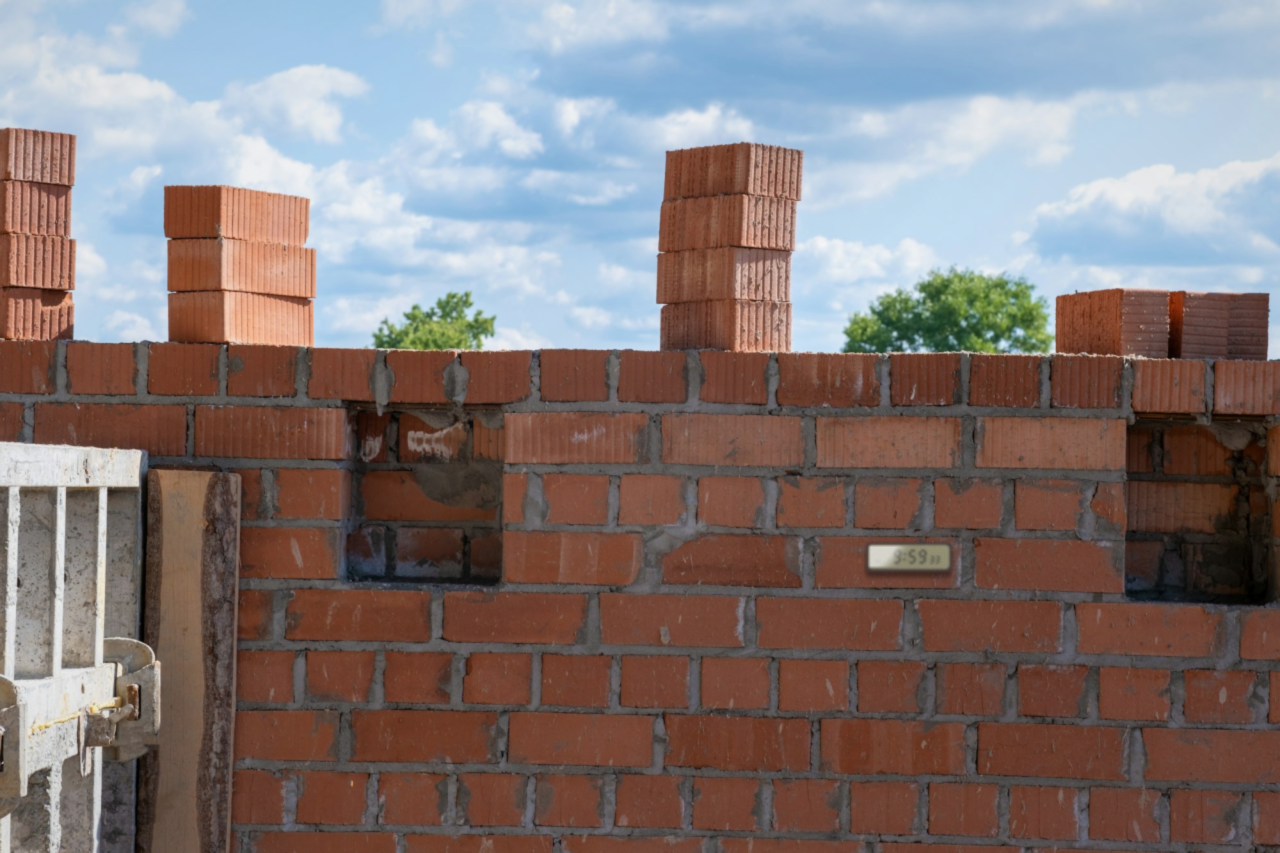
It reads 9,59
